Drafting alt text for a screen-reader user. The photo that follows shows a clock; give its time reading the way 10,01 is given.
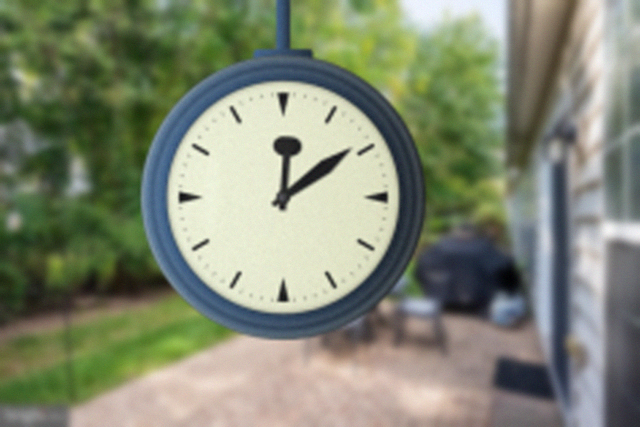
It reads 12,09
